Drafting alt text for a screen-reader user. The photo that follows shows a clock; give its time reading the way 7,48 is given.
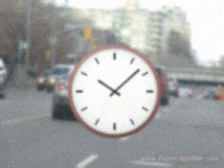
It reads 10,08
